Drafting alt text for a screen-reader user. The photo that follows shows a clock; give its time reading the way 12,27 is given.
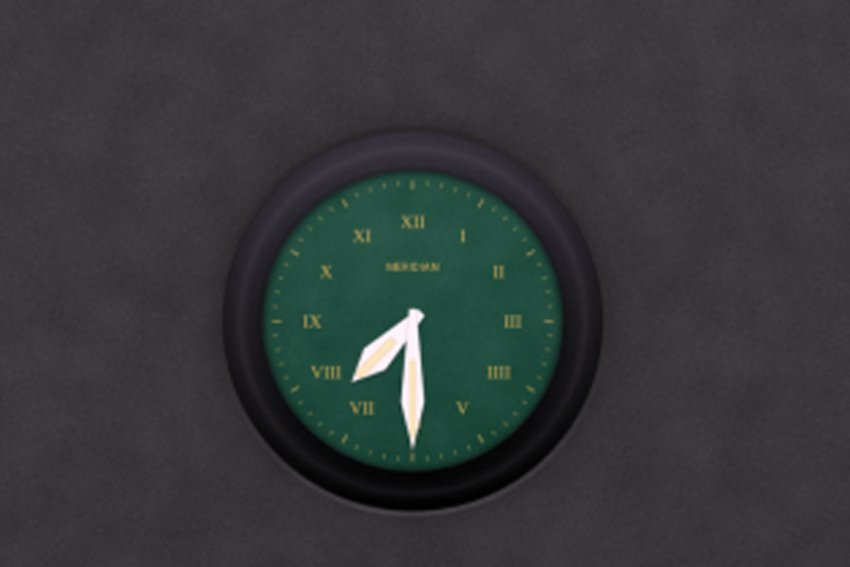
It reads 7,30
